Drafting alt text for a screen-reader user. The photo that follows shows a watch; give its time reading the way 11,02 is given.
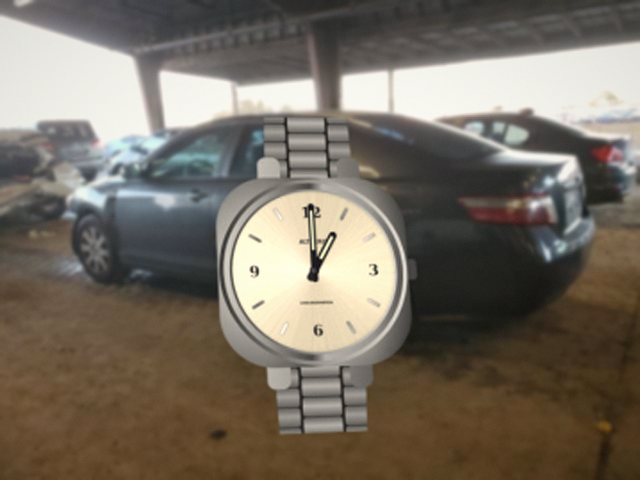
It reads 1,00
